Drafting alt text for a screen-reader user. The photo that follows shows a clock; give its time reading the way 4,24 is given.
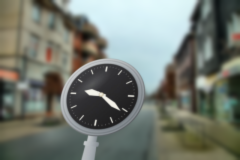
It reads 9,21
